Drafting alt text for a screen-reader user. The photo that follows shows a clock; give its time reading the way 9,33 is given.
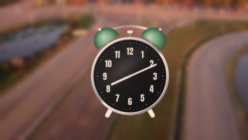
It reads 8,11
